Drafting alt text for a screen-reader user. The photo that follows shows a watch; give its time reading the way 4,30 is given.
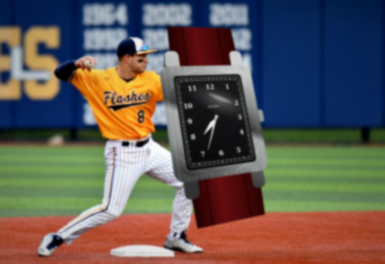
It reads 7,34
